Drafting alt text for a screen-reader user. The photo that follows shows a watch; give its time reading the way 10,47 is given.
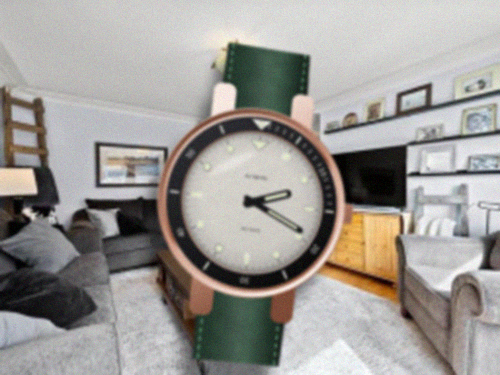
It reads 2,19
